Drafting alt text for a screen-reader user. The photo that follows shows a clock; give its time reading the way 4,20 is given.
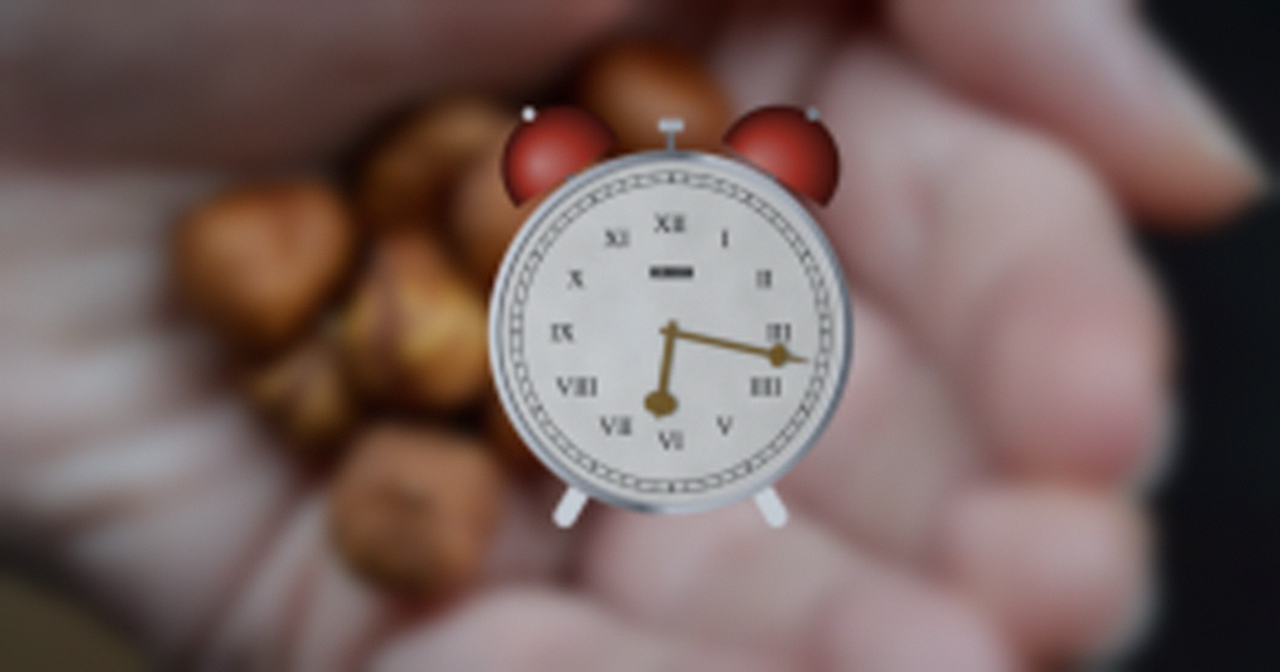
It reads 6,17
